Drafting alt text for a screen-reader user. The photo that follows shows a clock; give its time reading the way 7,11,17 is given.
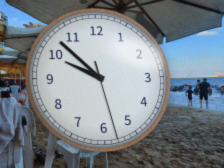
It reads 9,52,28
